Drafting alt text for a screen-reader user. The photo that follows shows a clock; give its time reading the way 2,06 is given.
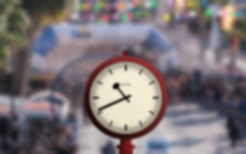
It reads 10,41
